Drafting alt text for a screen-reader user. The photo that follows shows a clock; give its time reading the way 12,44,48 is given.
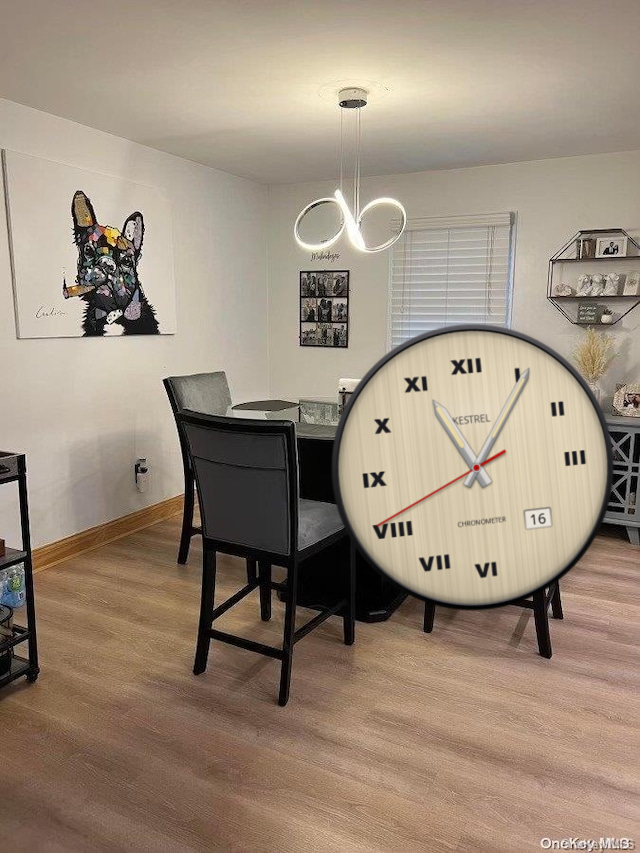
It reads 11,05,41
